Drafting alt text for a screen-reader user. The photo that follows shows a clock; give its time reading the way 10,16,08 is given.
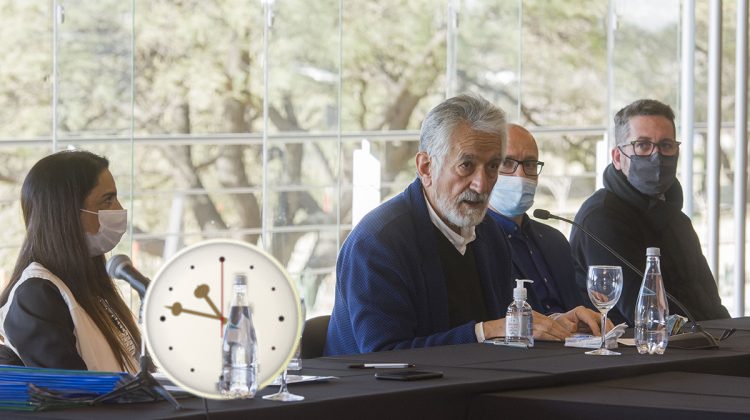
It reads 10,47,00
